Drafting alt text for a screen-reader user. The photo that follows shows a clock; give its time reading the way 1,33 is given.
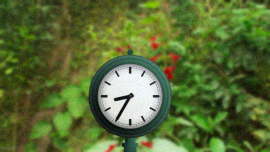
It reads 8,35
